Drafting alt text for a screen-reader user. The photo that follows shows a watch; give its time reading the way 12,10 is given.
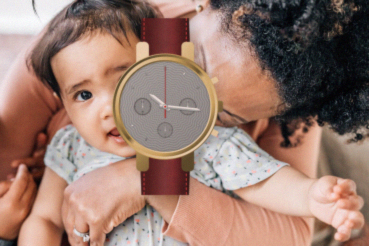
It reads 10,16
